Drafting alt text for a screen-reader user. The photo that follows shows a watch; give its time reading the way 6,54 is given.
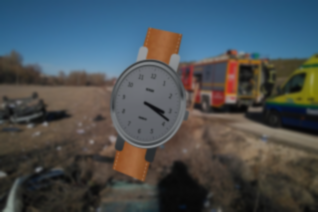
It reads 3,18
